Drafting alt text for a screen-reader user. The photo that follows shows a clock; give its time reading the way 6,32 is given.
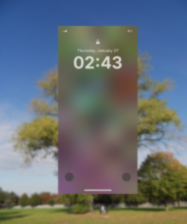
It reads 2,43
